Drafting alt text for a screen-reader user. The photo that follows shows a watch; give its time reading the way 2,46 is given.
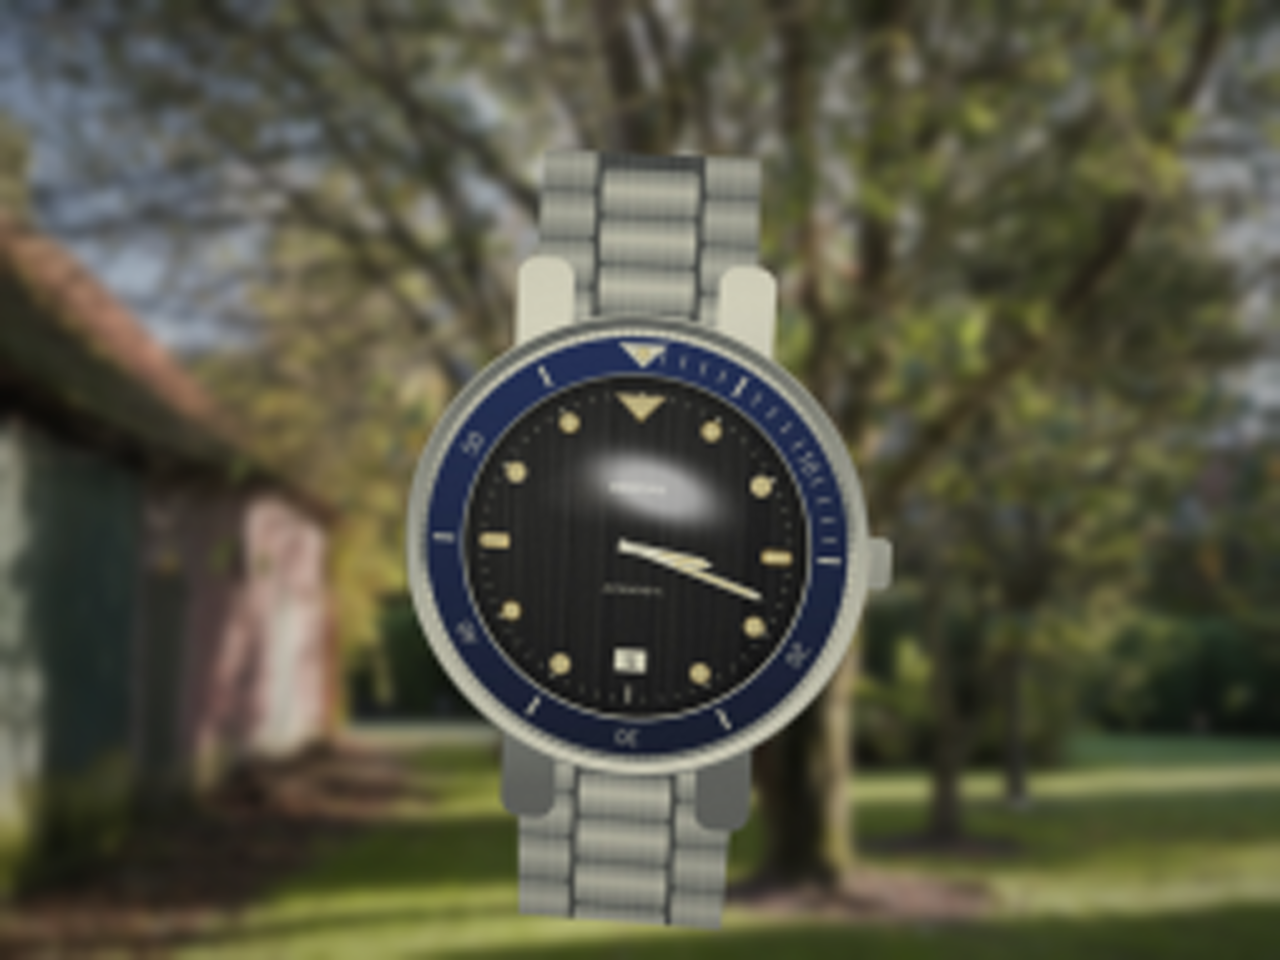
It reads 3,18
